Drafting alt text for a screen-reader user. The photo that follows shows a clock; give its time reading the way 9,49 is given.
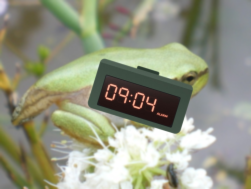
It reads 9,04
